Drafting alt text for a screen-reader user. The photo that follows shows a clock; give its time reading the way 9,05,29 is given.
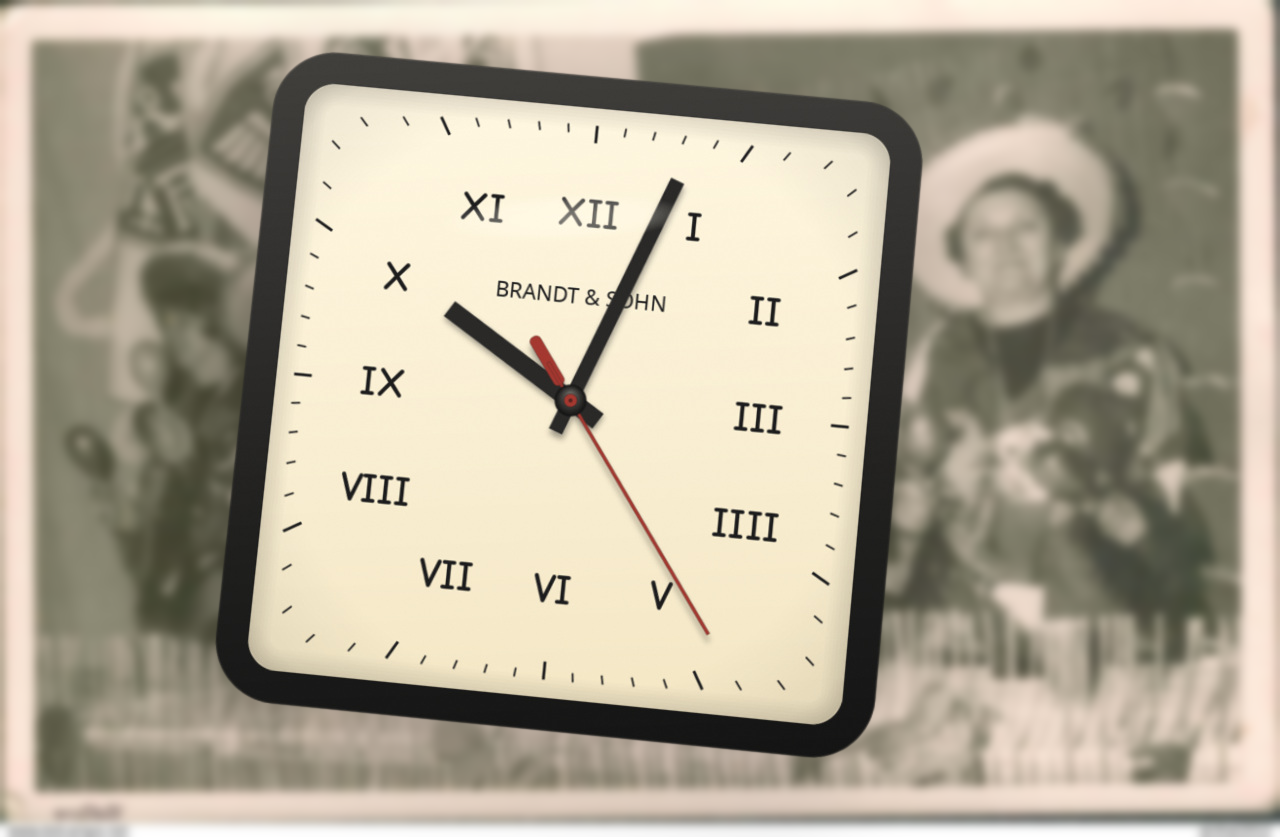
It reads 10,03,24
